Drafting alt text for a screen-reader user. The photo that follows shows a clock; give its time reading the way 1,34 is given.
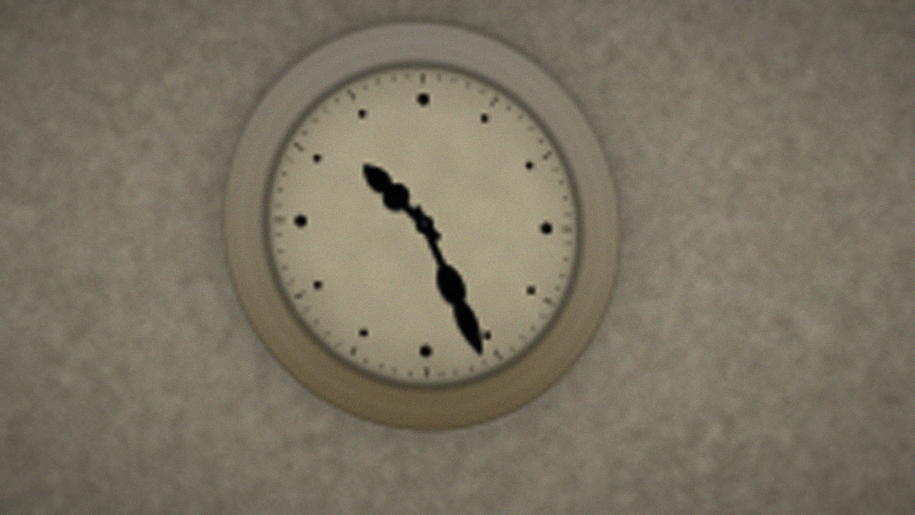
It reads 10,26
